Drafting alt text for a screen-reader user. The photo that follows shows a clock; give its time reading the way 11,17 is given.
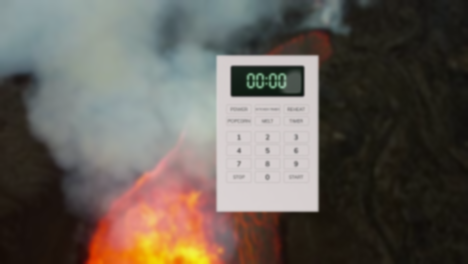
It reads 0,00
